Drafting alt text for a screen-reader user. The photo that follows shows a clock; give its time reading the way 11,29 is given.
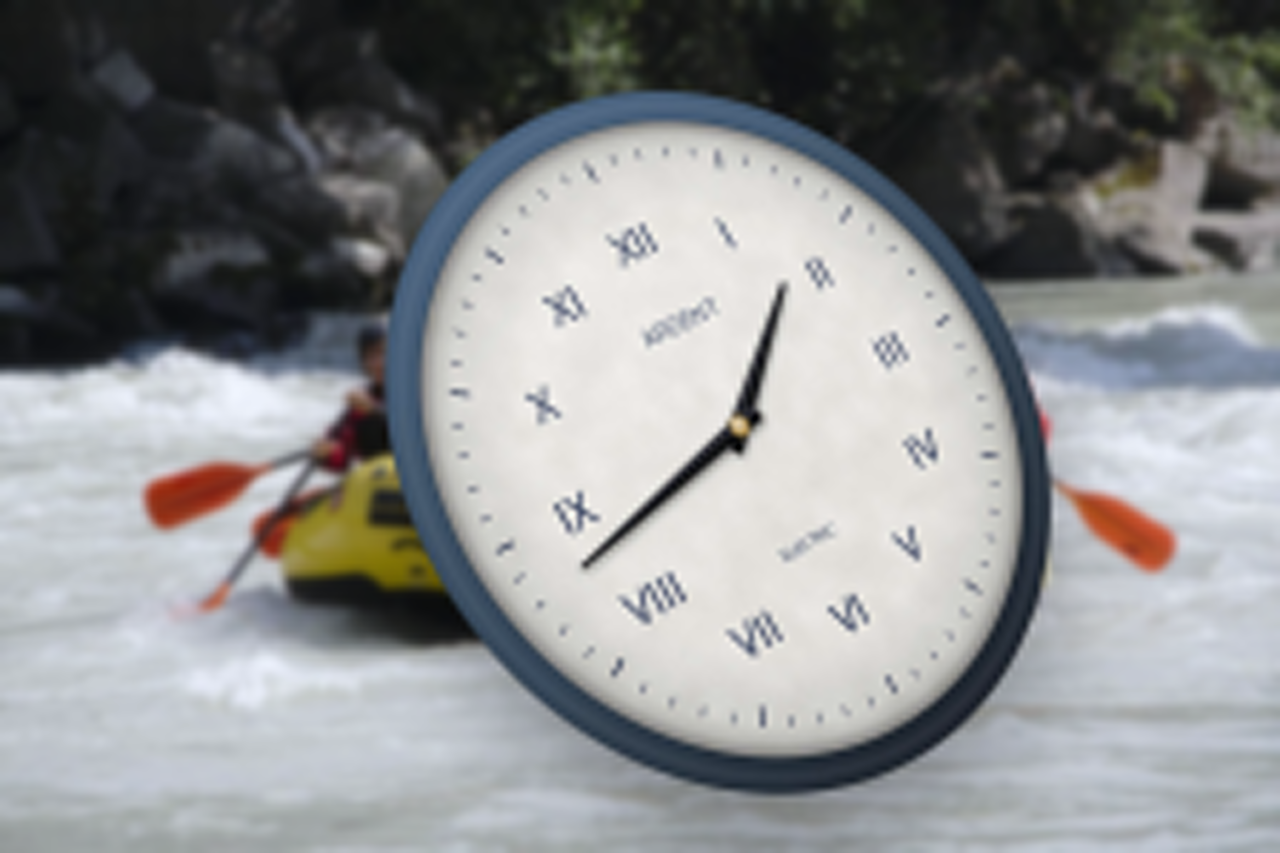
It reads 1,43
